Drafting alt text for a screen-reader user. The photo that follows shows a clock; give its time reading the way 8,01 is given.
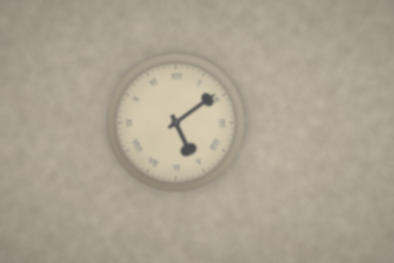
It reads 5,09
